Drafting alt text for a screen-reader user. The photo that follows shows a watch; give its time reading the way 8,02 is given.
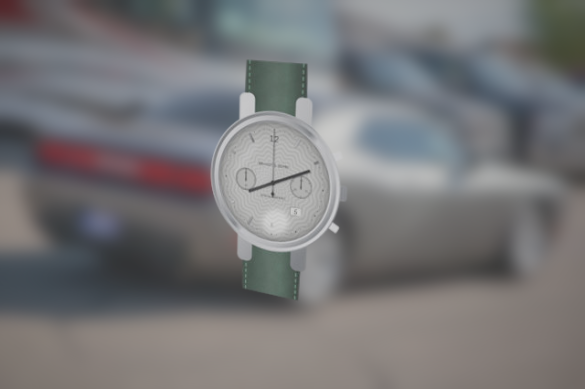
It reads 8,11
